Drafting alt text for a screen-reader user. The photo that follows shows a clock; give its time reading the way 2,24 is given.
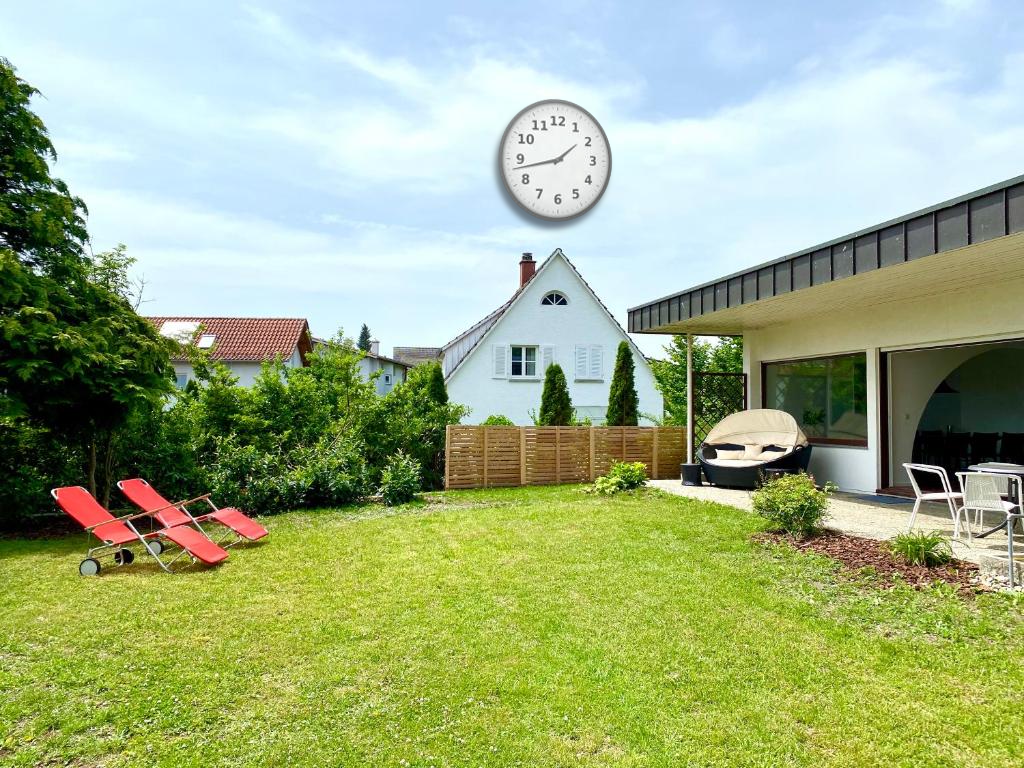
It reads 1,43
